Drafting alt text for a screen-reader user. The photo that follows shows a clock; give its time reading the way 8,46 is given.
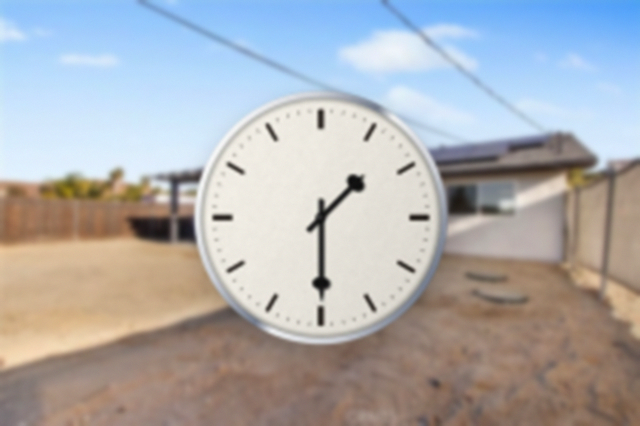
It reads 1,30
